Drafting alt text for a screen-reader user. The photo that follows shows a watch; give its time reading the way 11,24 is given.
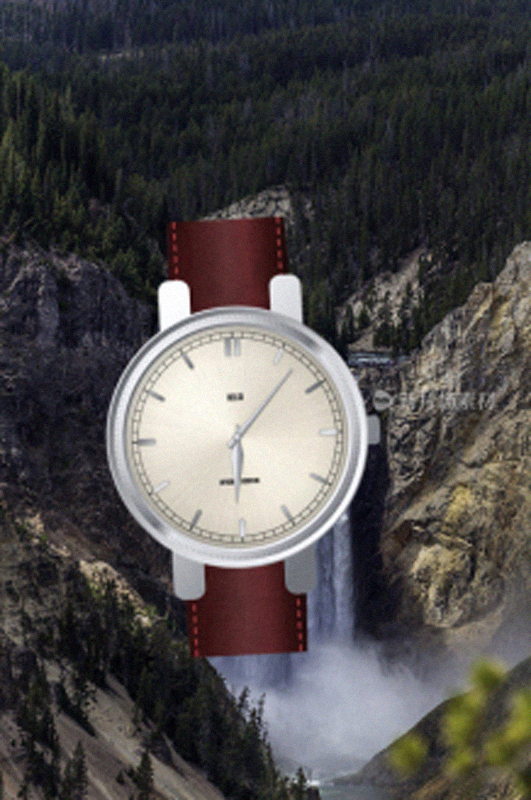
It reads 6,07
